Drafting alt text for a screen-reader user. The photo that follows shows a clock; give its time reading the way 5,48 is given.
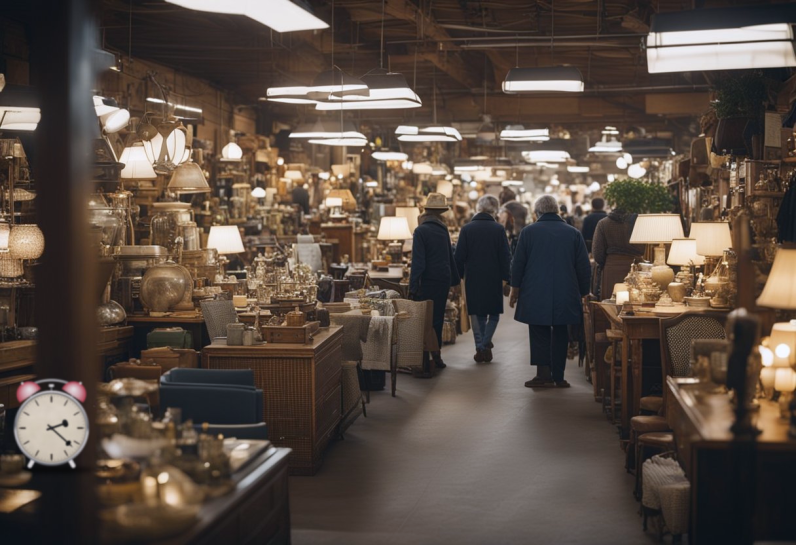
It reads 2,22
